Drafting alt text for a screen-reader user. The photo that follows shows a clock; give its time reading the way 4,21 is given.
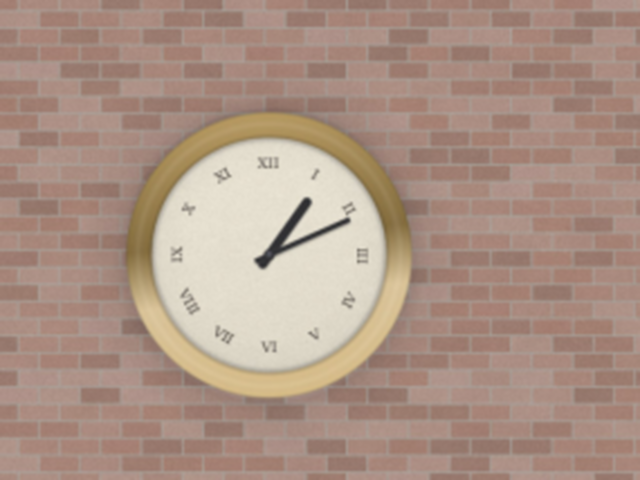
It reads 1,11
